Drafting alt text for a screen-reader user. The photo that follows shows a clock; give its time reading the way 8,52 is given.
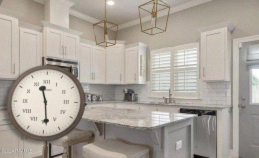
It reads 11,29
